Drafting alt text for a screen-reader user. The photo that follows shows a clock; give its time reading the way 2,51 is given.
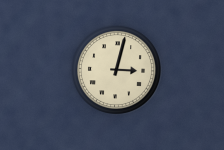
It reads 3,02
